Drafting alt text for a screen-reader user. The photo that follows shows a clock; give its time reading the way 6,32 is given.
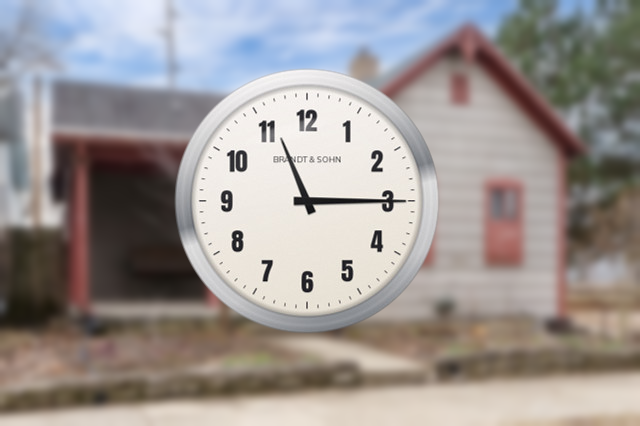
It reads 11,15
